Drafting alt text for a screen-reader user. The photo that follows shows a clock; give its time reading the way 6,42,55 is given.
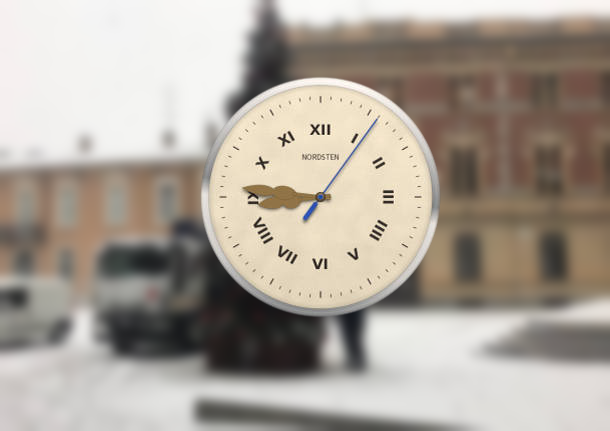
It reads 8,46,06
